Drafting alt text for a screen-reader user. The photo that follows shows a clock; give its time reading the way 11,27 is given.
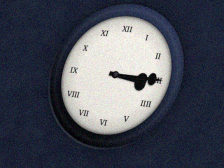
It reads 3,15
